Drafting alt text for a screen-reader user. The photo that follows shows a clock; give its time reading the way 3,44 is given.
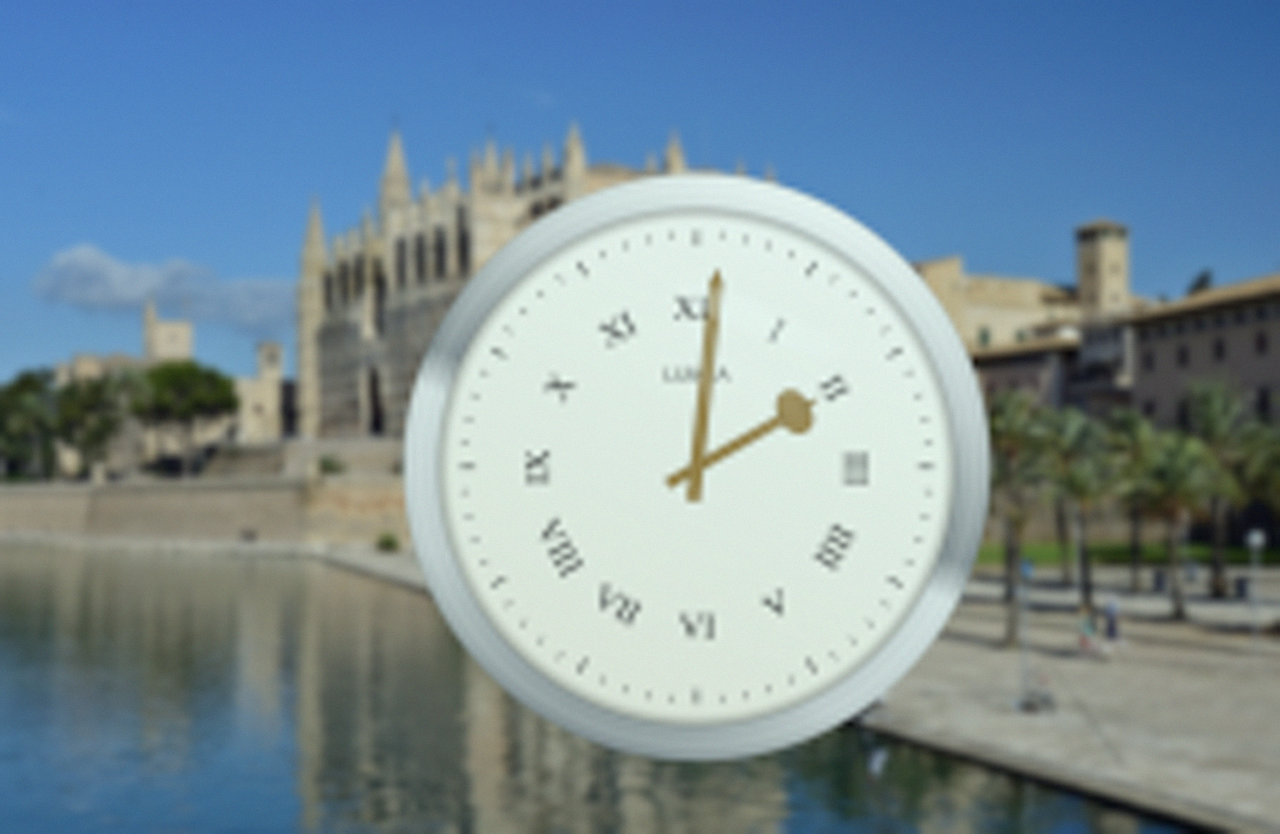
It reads 2,01
